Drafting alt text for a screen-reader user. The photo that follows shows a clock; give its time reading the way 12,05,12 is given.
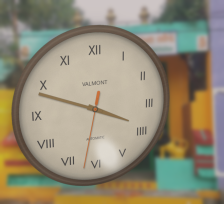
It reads 3,48,32
